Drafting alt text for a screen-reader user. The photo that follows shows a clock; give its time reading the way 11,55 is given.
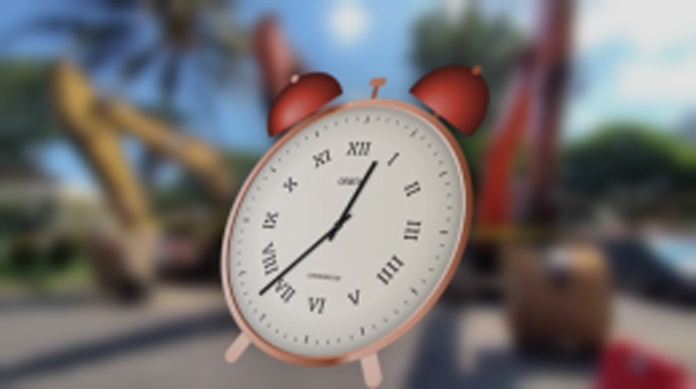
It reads 12,37
